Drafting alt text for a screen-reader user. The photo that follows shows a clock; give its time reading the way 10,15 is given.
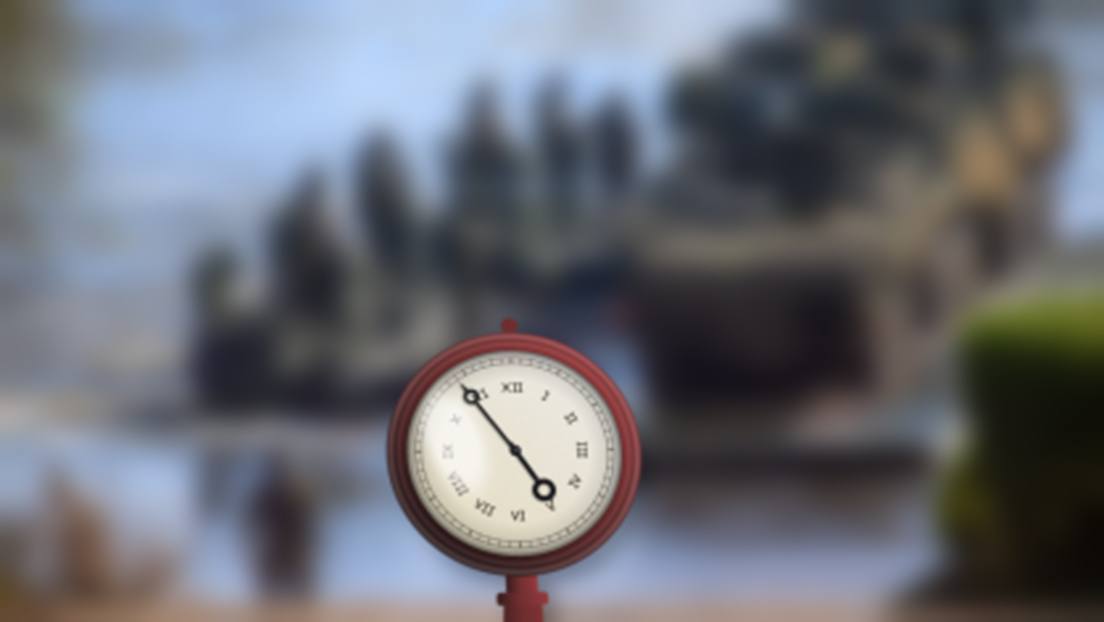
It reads 4,54
